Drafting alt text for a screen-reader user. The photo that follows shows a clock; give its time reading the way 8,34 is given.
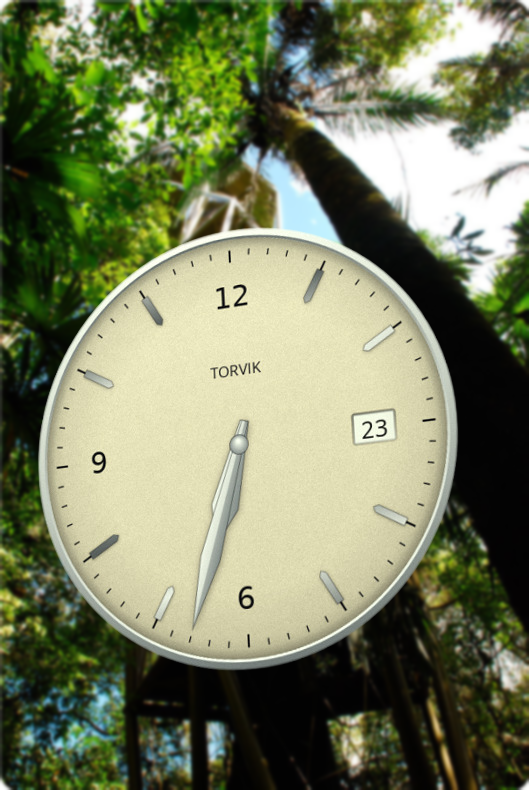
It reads 6,33
